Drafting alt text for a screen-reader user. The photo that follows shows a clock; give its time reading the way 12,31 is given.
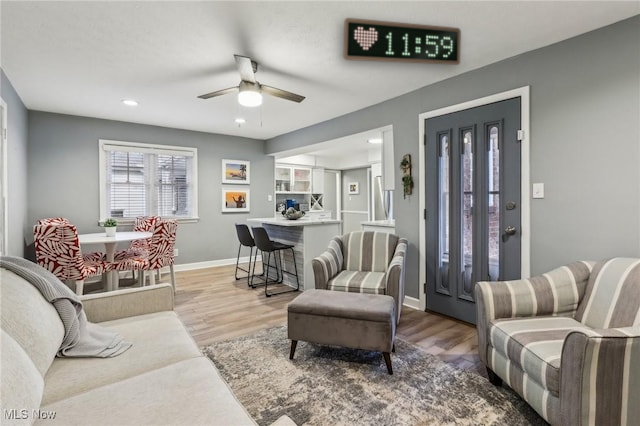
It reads 11,59
